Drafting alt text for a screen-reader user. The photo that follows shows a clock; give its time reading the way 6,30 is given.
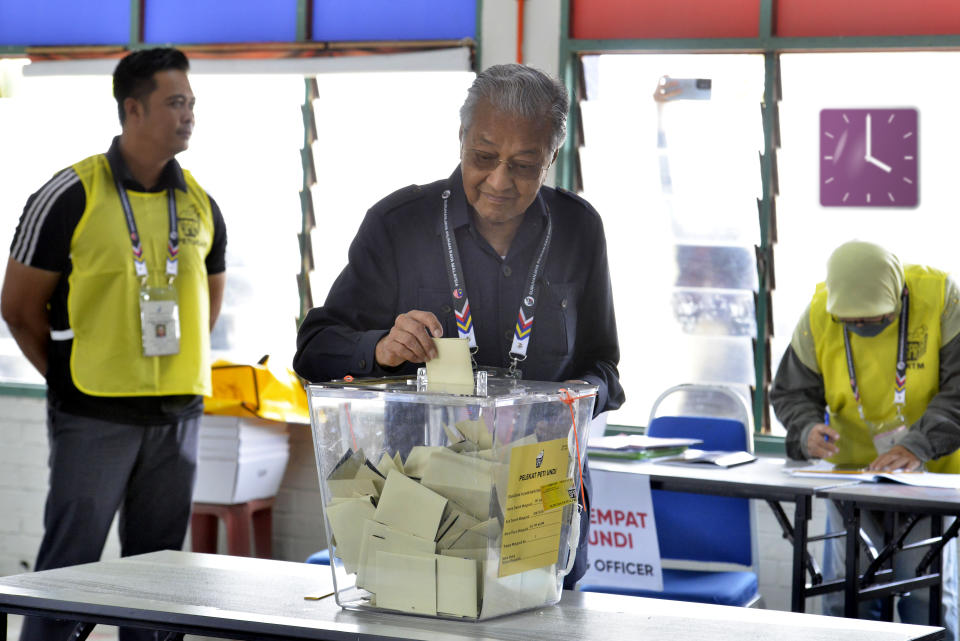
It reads 4,00
